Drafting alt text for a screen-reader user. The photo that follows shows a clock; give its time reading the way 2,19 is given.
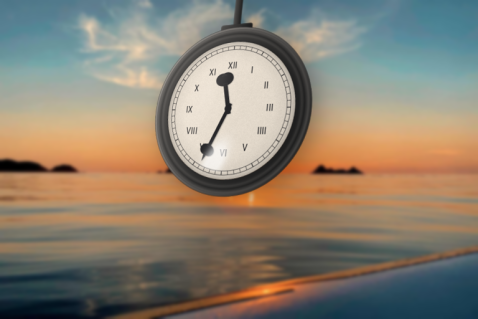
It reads 11,34
